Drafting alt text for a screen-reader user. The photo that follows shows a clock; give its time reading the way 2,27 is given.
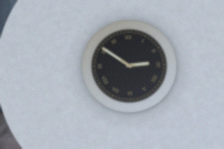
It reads 2,51
